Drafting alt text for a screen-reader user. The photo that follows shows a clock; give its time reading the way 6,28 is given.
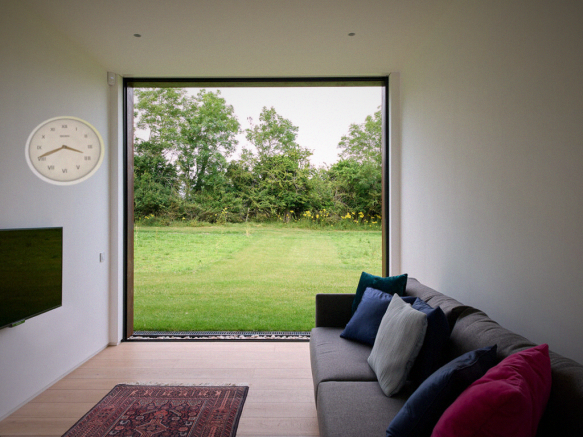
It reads 3,41
